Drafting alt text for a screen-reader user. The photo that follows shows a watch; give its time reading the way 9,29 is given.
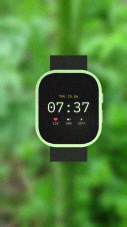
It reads 7,37
